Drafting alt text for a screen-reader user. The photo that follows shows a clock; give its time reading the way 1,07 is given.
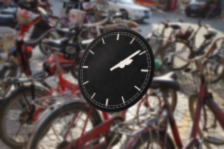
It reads 2,09
